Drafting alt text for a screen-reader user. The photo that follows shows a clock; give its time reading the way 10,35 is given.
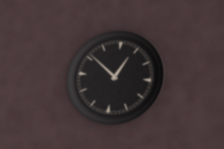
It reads 12,51
